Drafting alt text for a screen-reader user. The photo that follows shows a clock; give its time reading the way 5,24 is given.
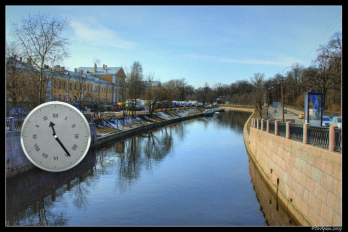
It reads 11,24
